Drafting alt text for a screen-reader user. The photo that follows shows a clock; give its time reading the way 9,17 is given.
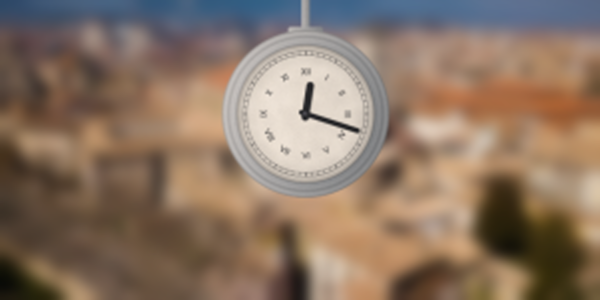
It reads 12,18
